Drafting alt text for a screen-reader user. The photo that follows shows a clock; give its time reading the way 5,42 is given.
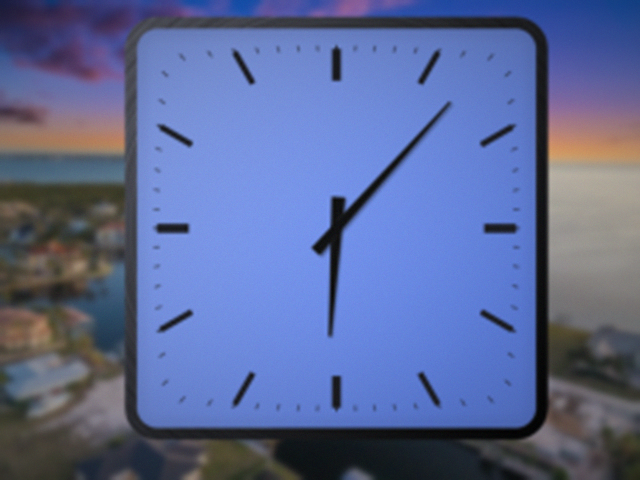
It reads 6,07
